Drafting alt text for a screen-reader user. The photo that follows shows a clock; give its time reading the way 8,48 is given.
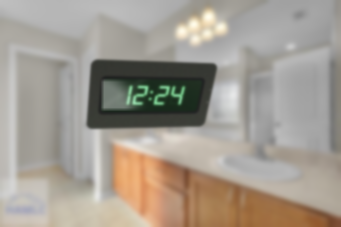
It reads 12,24
